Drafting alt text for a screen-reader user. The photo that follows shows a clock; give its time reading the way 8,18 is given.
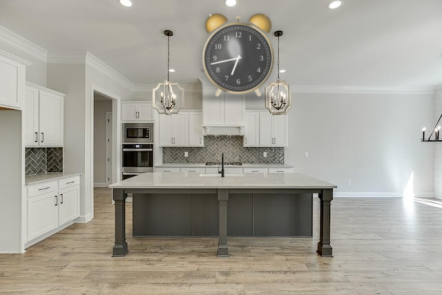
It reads 6,43
